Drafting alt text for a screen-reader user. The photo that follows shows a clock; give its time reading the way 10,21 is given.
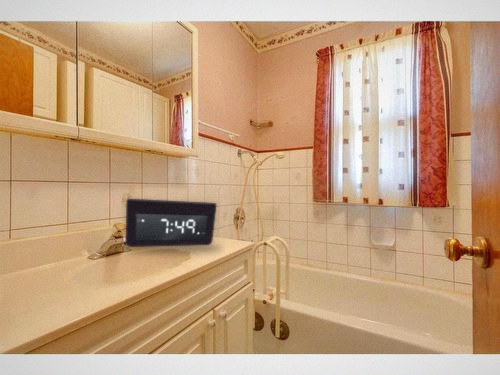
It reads 7,49
